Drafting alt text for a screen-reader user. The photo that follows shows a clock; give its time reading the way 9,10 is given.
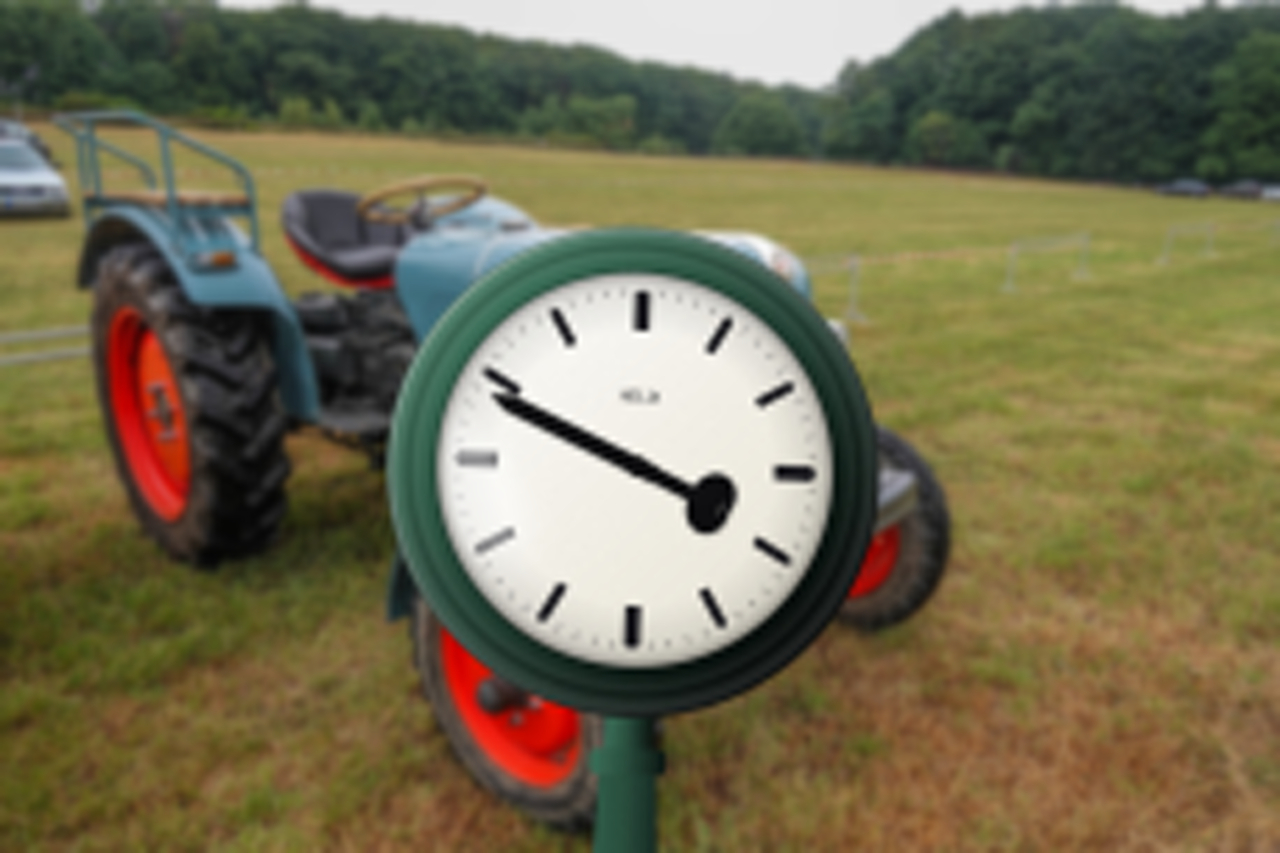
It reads 3,49
